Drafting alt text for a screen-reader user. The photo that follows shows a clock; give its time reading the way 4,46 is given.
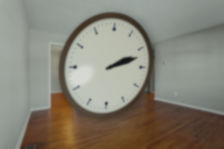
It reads 2,12
